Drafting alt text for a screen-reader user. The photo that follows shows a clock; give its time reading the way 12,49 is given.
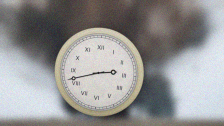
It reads 2,42
